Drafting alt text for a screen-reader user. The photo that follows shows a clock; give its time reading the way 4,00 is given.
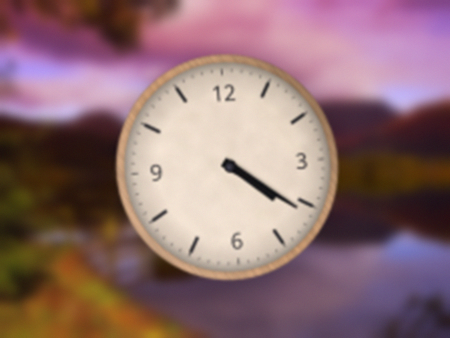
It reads 4,21
